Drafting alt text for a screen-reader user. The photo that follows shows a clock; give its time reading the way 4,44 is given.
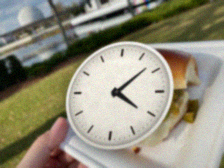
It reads 4,08
